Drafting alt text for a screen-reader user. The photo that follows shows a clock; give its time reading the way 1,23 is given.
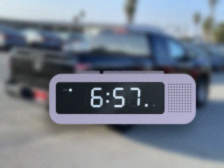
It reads 6,57
